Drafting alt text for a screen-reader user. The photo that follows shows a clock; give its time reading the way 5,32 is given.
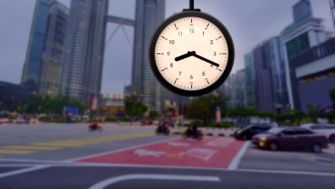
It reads 8,19
